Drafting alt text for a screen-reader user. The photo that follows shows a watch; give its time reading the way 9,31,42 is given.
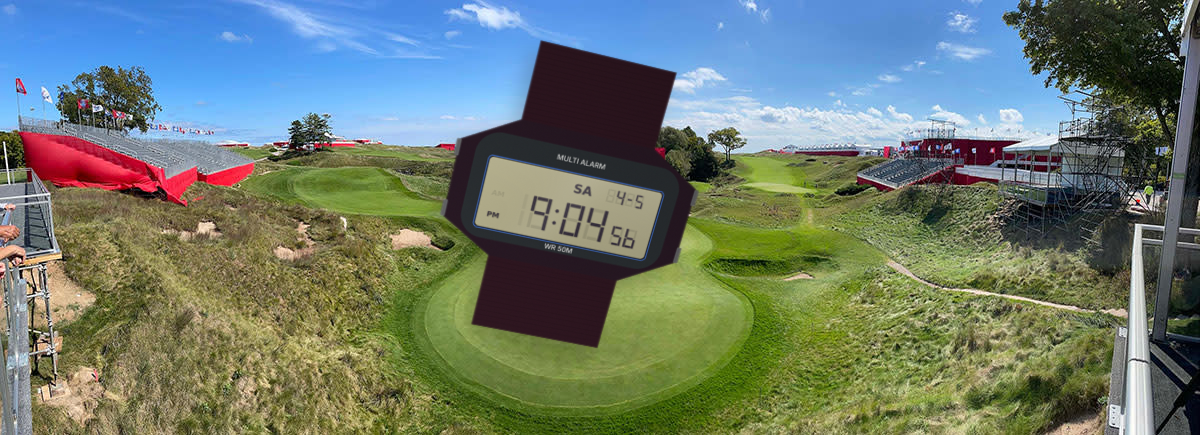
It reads 9,04,56
